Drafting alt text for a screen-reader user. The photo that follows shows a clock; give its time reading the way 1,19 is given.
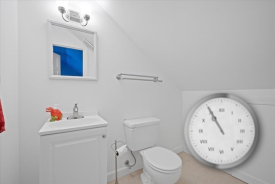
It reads 10,55
